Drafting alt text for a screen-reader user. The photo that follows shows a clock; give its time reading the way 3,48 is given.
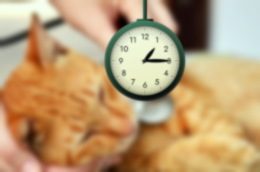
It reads 1,15
